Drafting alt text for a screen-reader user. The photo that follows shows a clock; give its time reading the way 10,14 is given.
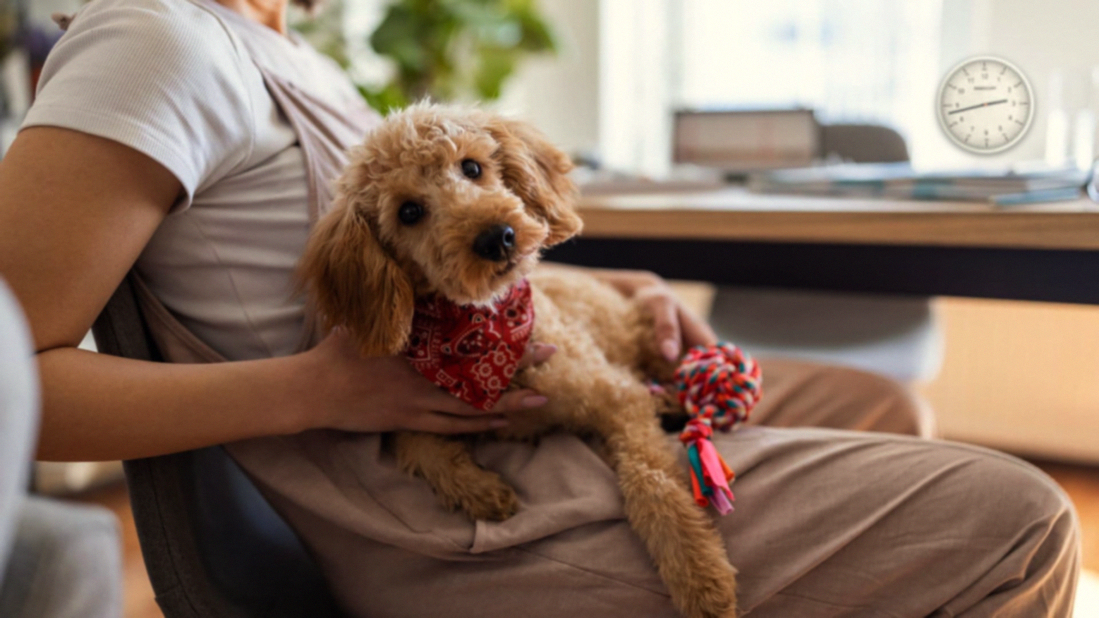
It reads 2,43
